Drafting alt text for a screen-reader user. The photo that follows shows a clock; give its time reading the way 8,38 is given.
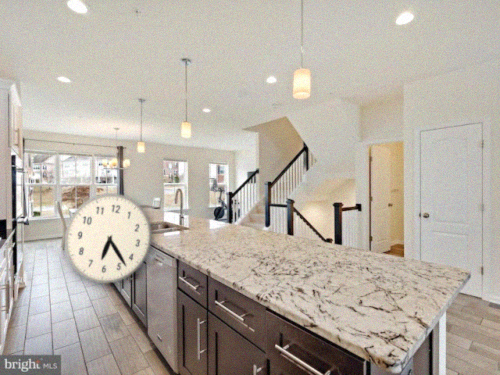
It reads 6,23
